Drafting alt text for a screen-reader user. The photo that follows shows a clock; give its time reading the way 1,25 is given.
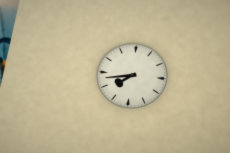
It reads 7,43
